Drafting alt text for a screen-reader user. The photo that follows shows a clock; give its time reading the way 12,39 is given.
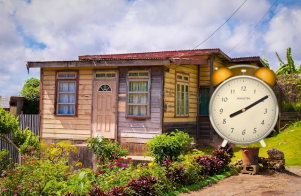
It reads 8,10
